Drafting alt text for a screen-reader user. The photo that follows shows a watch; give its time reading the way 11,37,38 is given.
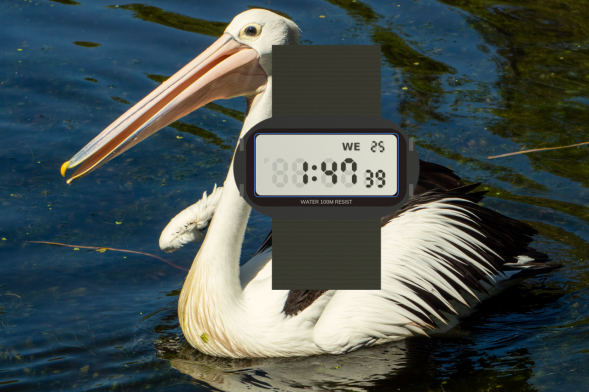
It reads 1,47,39
